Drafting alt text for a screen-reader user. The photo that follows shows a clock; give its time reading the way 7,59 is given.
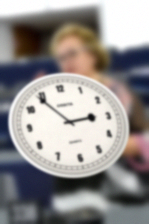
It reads 2,54
